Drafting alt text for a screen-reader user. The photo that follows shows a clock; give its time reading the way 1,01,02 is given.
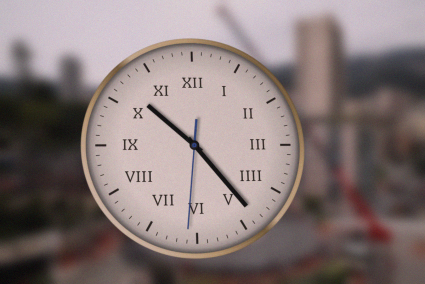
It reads 10,23,31
